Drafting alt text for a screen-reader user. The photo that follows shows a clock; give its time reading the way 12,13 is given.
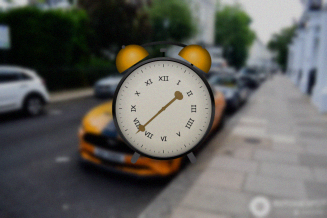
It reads 1,38
